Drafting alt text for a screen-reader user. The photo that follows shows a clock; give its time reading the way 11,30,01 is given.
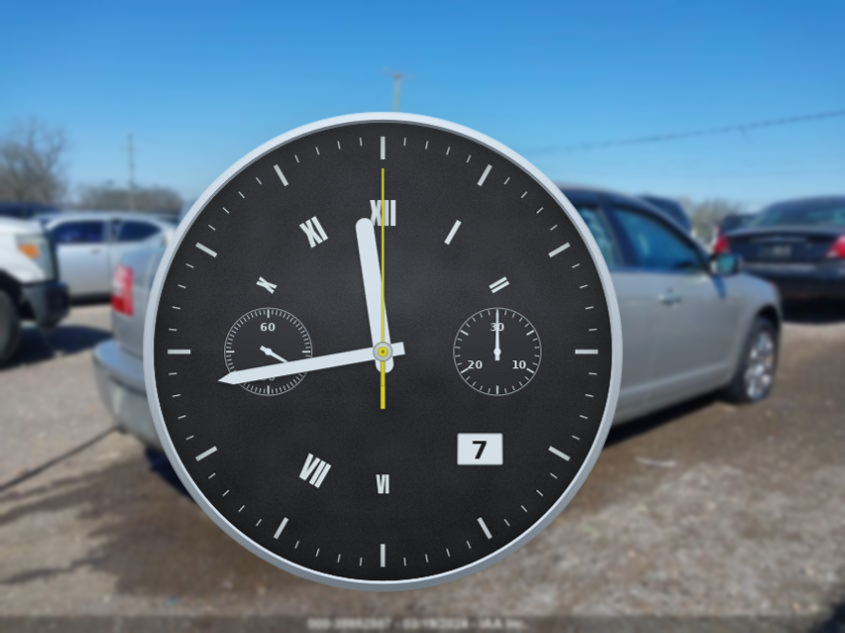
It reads 11,43,20
